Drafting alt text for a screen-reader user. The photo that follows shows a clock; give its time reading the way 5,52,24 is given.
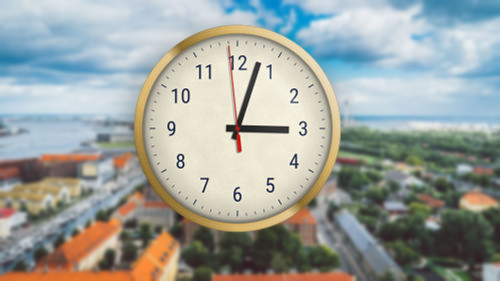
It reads 3,02,59
